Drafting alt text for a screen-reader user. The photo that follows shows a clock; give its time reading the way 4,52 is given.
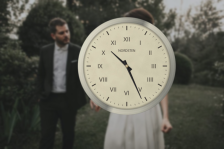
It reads 10,26
